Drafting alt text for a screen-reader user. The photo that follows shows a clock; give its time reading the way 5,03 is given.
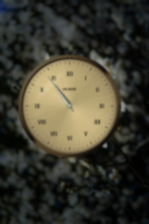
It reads 10,54
